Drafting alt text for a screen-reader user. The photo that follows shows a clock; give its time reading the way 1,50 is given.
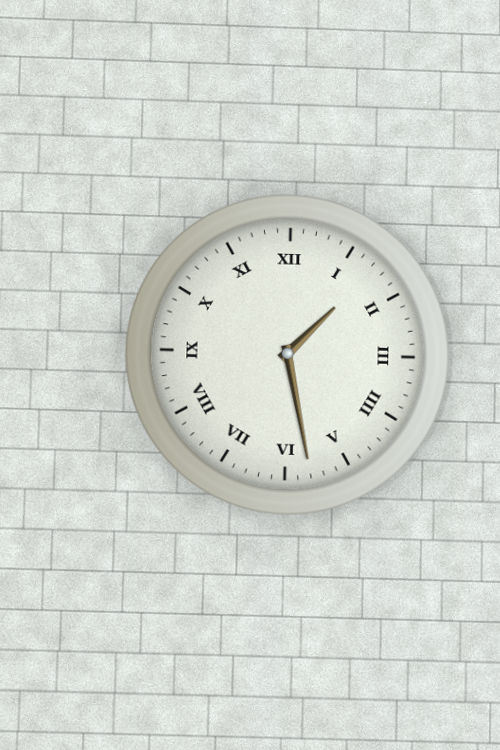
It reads 1,28
